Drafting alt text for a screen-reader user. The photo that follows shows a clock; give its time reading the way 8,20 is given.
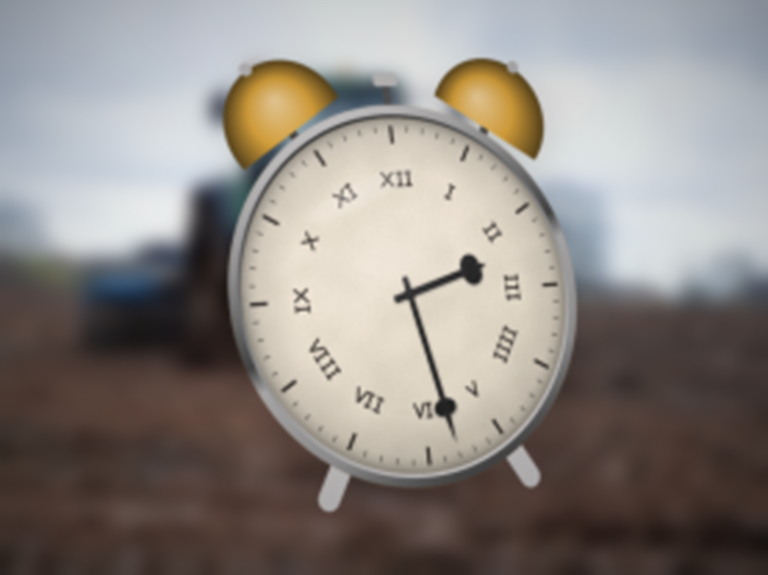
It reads 2,28
